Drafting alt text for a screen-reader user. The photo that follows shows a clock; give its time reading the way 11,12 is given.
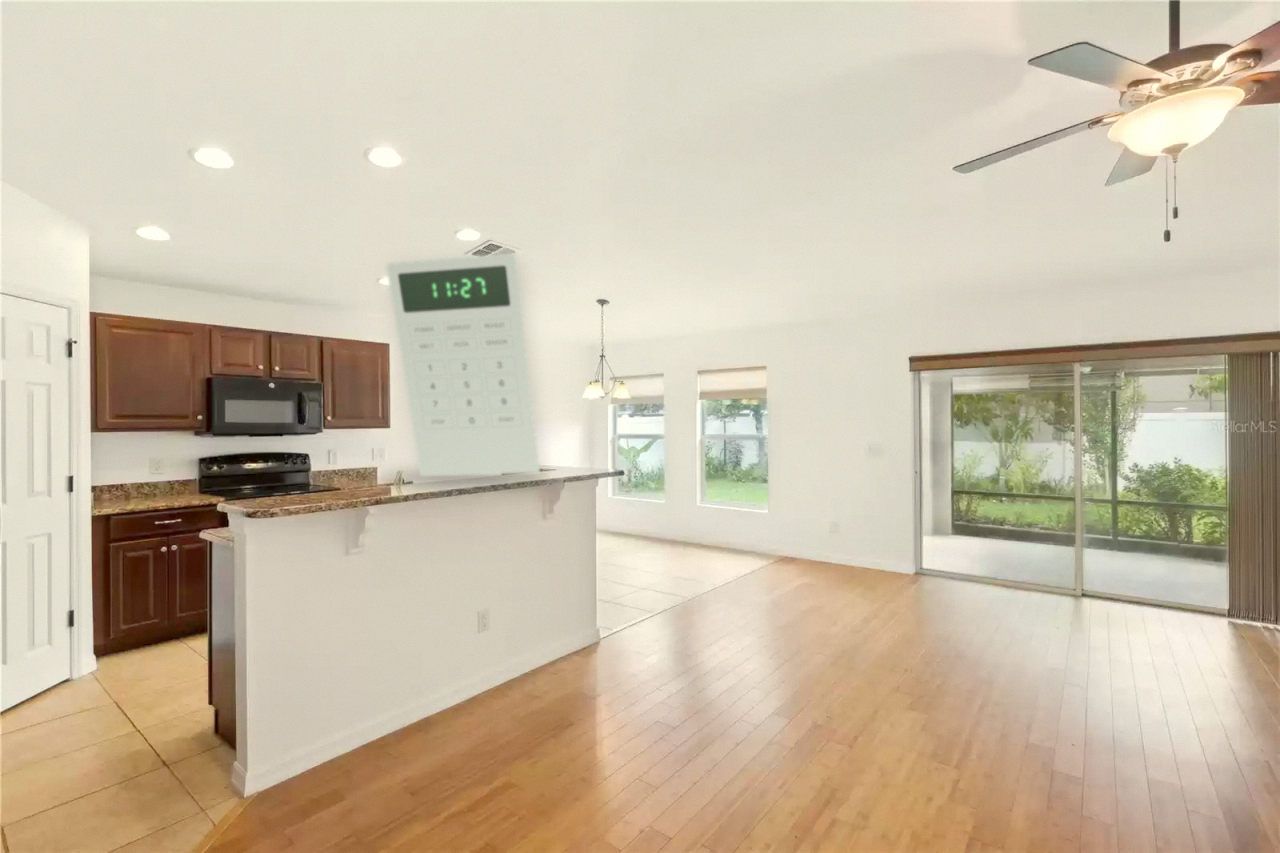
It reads 11,27
